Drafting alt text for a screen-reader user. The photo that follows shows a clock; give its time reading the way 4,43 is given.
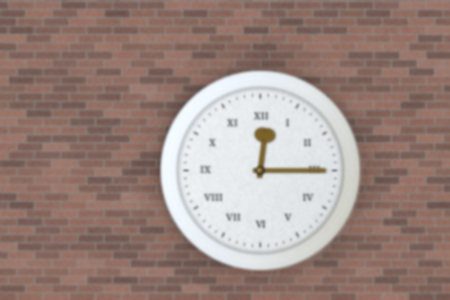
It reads 12,15
